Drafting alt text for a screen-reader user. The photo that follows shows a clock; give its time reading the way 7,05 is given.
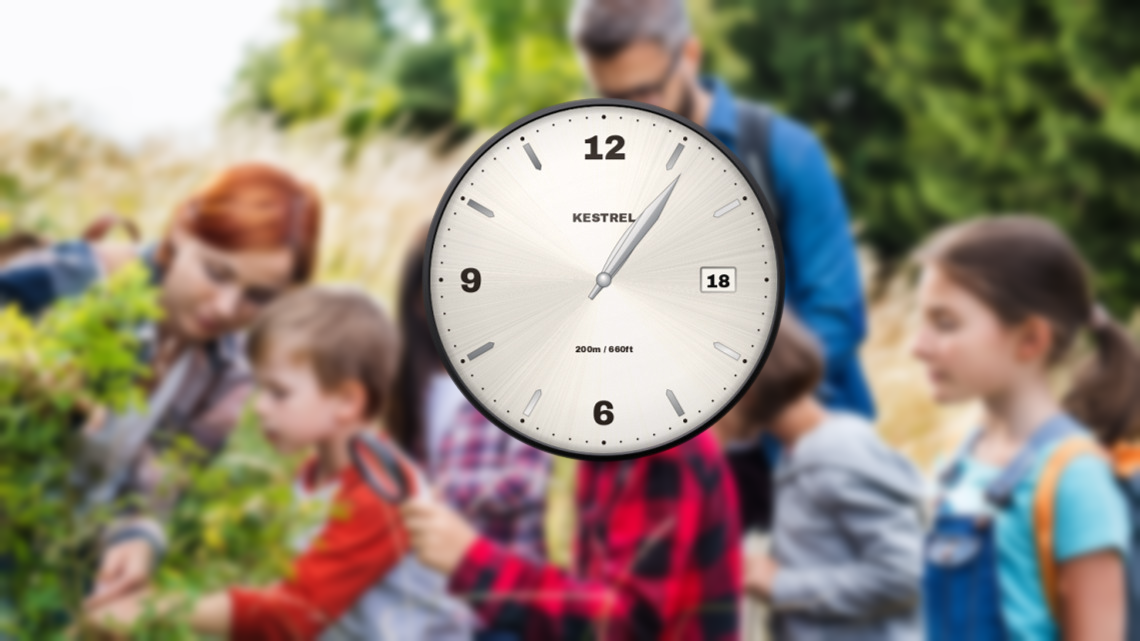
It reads 1,06
